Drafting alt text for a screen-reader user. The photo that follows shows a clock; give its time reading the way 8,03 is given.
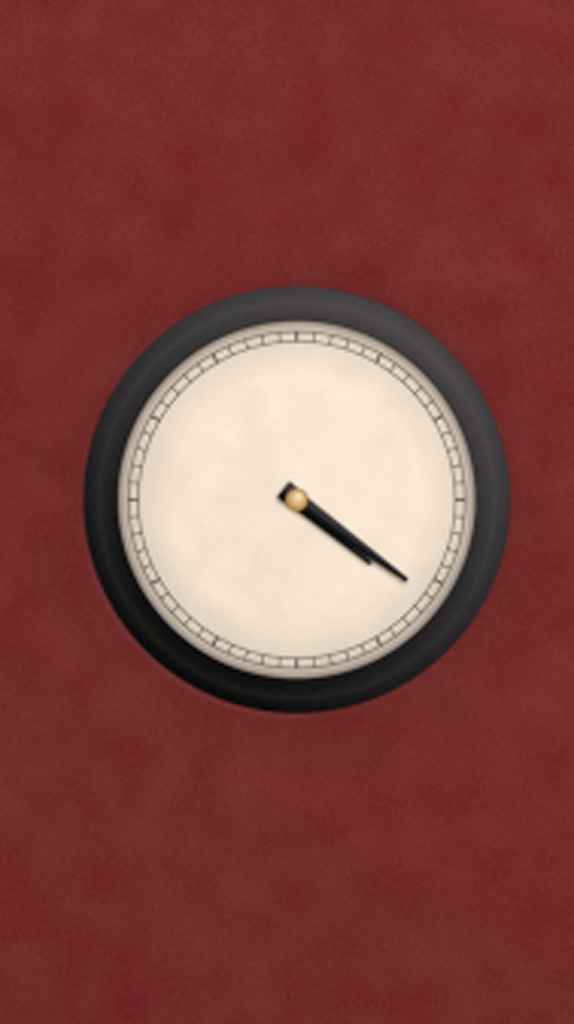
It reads 4,21
